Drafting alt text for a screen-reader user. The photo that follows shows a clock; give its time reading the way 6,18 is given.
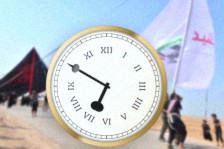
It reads 6,50
